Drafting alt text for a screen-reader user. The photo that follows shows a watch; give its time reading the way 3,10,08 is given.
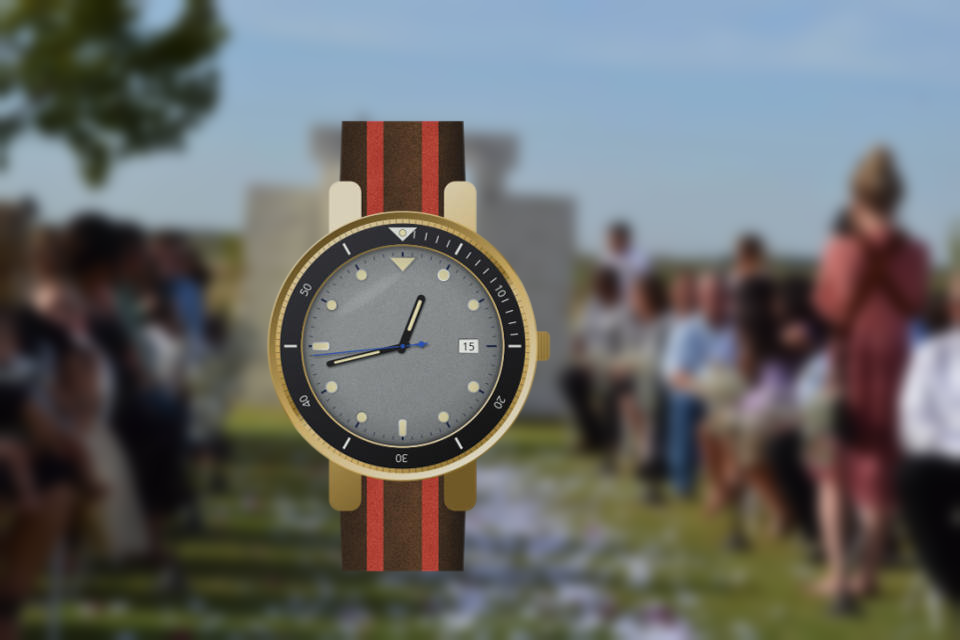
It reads 12,42,44
